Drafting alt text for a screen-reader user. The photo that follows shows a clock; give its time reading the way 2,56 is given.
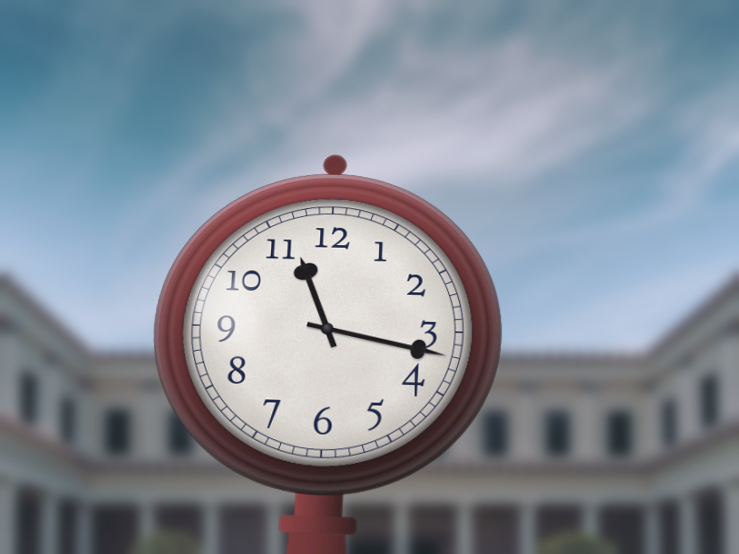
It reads 11,17
